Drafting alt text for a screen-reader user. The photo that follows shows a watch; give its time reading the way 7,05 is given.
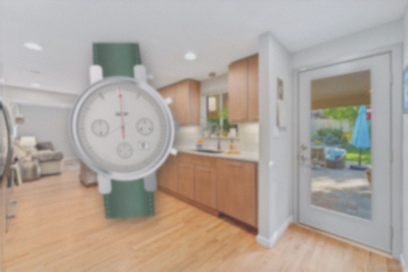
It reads 8,01
